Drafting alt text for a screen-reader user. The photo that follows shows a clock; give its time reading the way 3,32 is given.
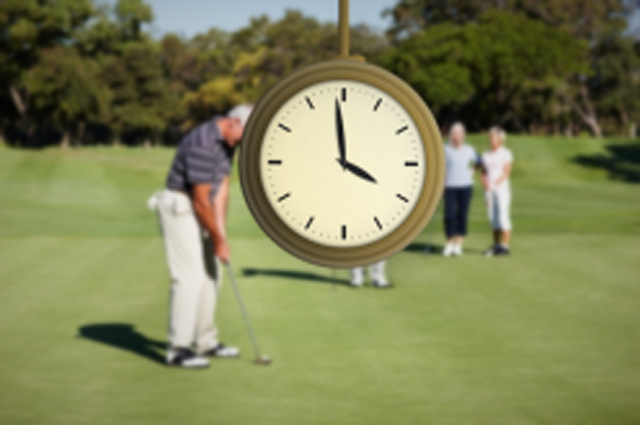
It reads 3,59
